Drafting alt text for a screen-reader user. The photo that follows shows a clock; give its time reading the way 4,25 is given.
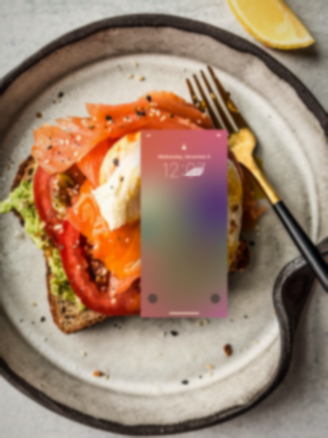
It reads 12,07
